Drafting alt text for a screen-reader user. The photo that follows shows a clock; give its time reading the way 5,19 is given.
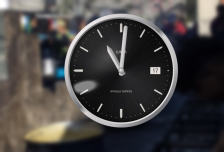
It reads 11,01
